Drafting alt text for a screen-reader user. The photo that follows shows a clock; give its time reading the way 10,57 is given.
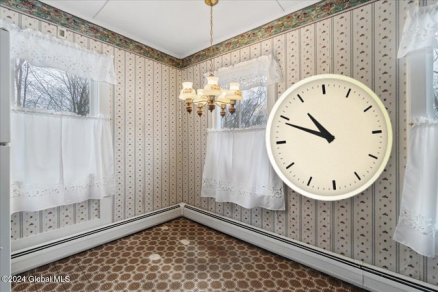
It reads 10,49
